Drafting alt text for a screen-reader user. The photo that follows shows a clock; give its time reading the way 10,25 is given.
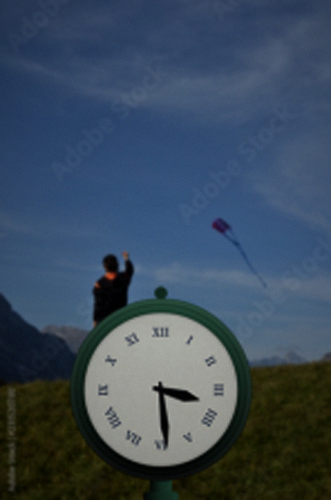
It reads 3,29
